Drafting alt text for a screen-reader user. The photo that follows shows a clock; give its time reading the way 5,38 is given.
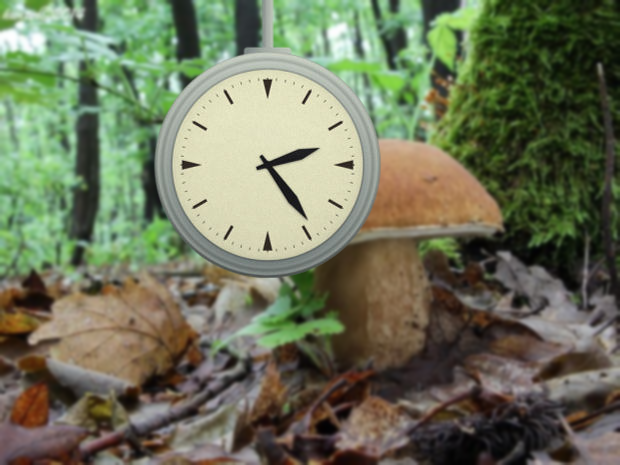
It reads 2,24
